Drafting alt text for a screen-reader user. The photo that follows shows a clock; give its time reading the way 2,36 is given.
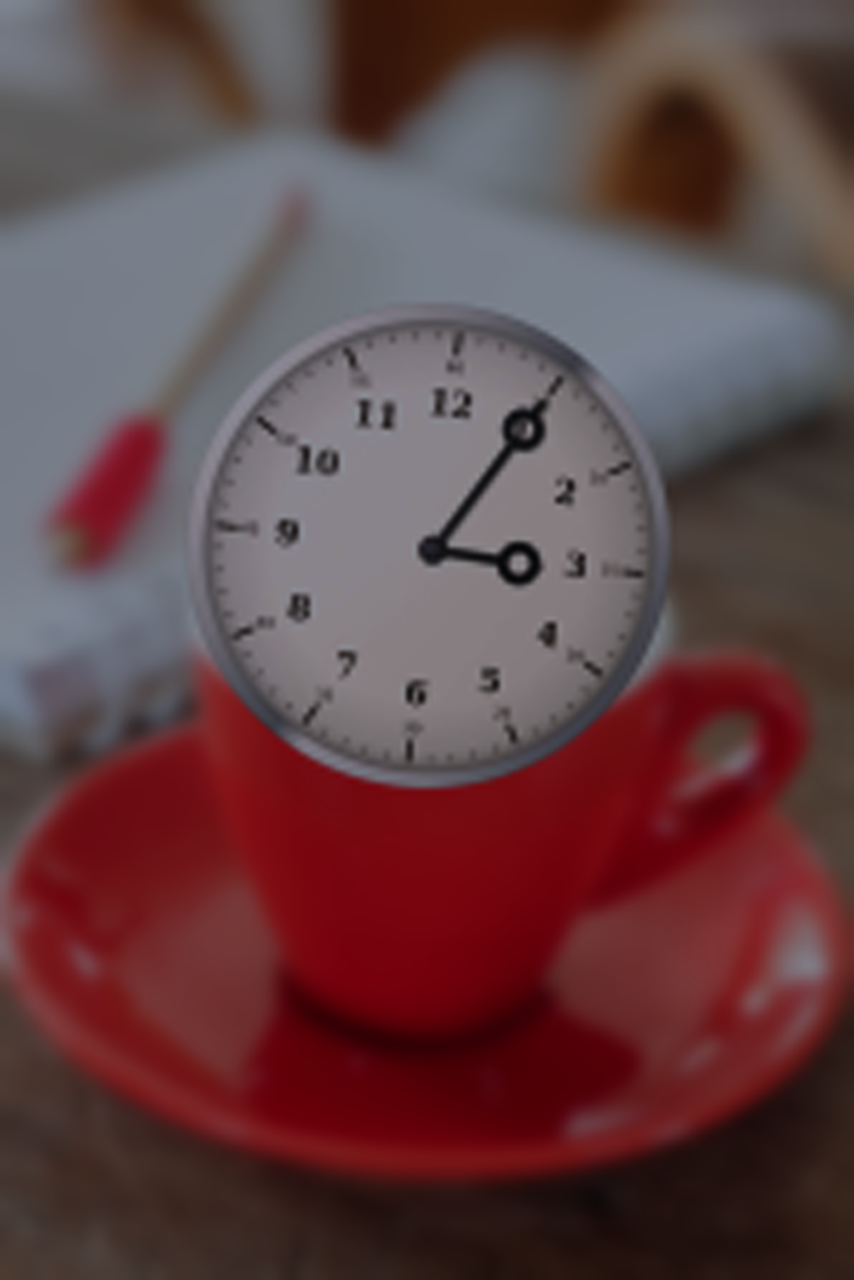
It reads 3,05
